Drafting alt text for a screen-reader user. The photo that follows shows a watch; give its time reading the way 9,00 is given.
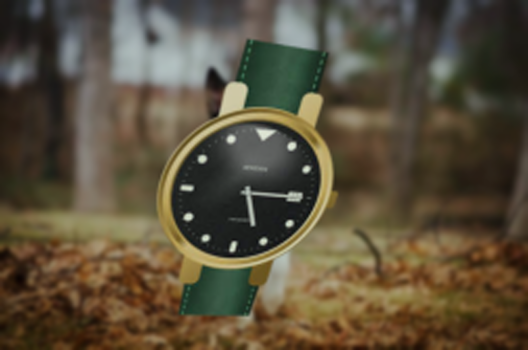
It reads 5,15
